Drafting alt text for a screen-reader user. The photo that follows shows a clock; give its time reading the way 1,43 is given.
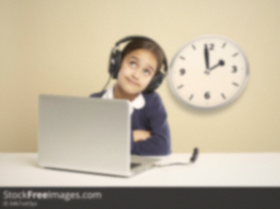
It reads 1,59
